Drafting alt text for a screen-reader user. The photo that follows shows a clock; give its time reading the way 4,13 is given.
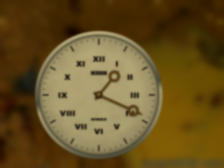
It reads 1,19
